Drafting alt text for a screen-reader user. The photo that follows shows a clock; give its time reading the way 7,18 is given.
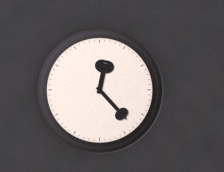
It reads 12,23
